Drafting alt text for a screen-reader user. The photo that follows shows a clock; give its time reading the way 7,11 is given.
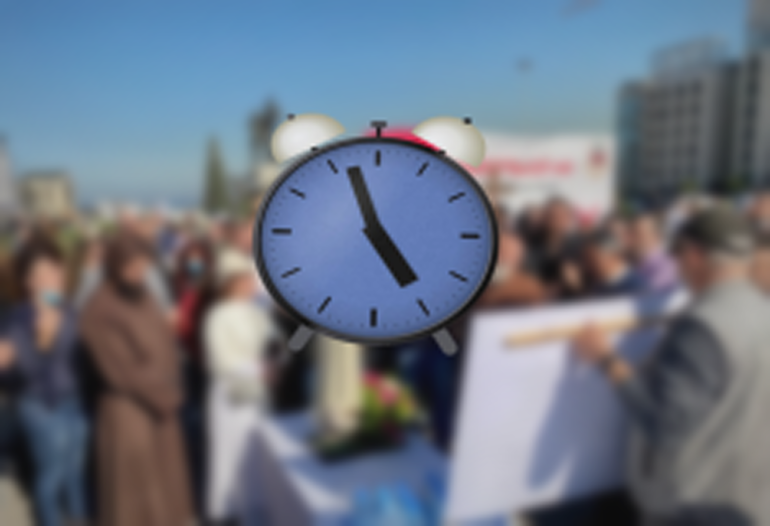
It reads 4,57
